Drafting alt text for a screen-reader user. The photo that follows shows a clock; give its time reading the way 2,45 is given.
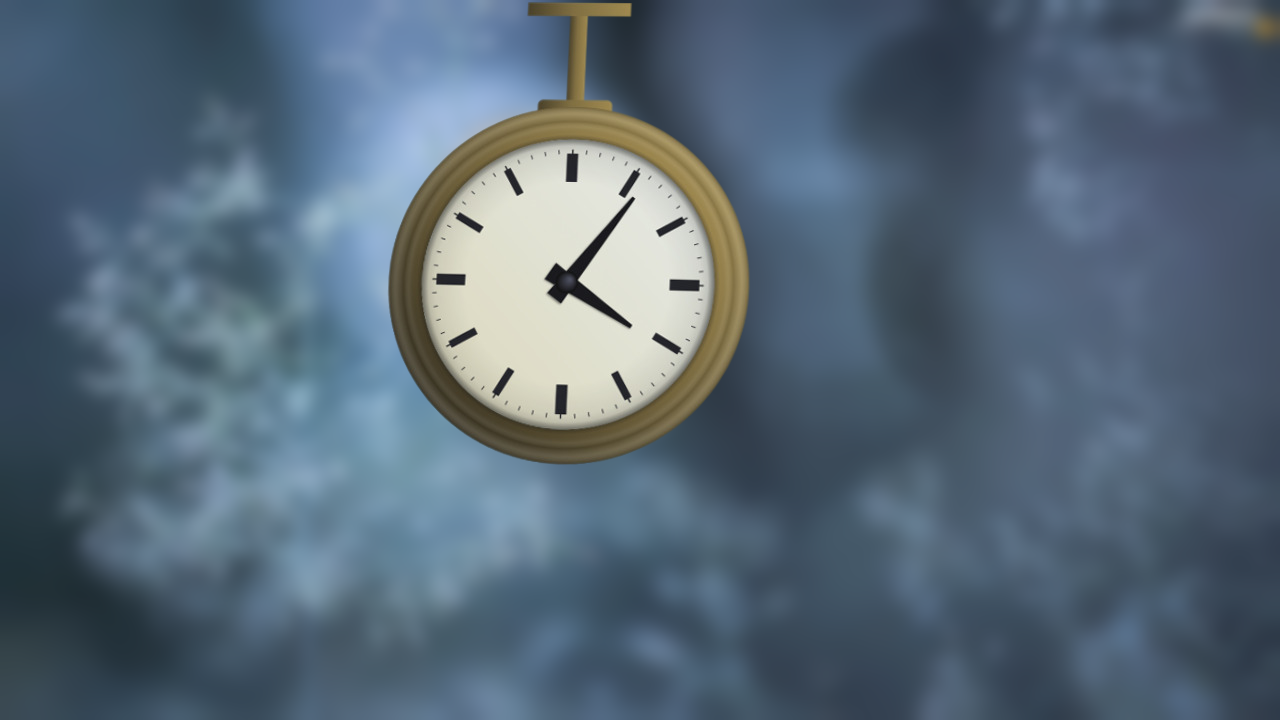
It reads 4,06
